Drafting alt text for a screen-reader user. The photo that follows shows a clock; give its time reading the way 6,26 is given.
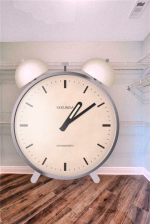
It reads 1,09
